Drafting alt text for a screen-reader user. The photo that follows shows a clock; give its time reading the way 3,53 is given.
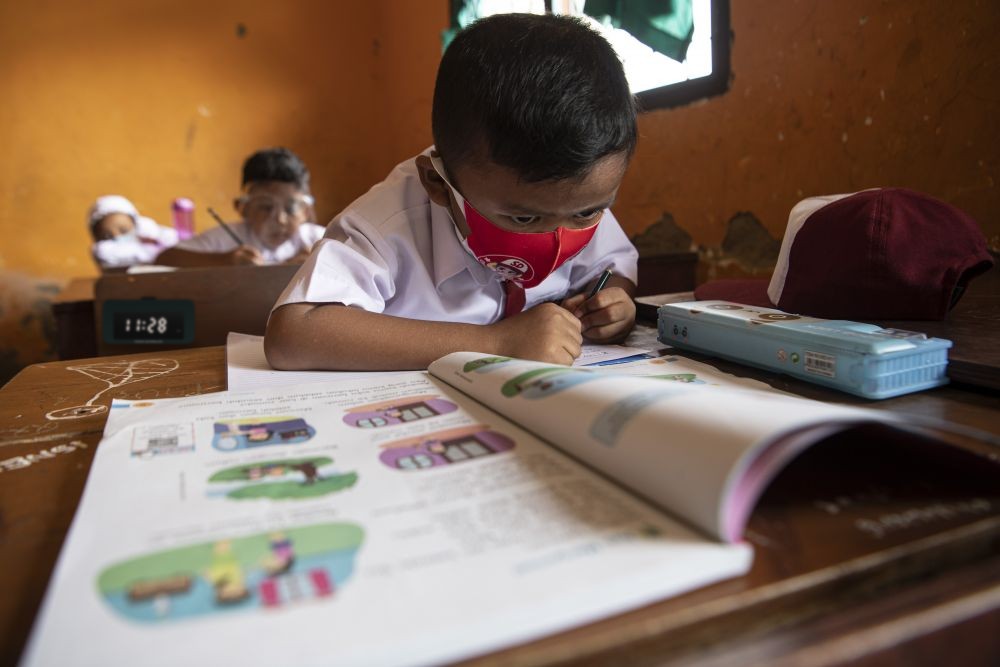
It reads 11,28
